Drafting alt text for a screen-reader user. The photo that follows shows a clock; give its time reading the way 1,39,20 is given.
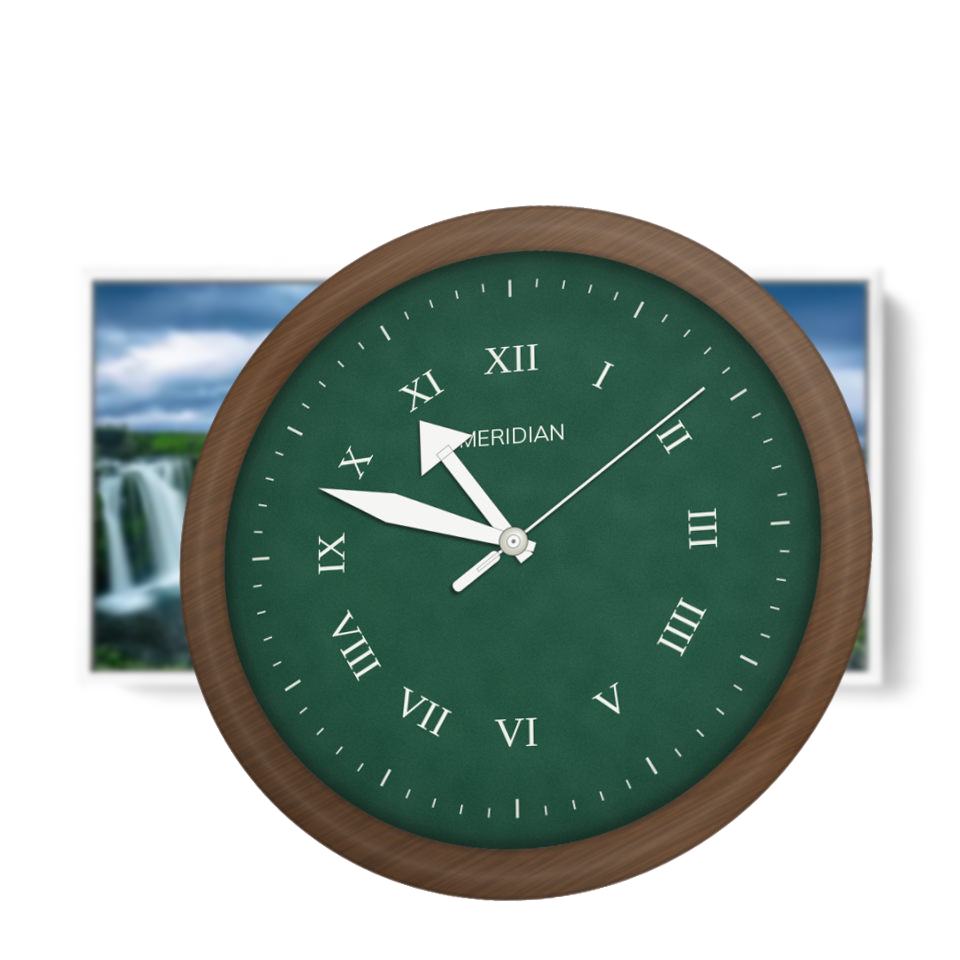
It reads 10,48,09
